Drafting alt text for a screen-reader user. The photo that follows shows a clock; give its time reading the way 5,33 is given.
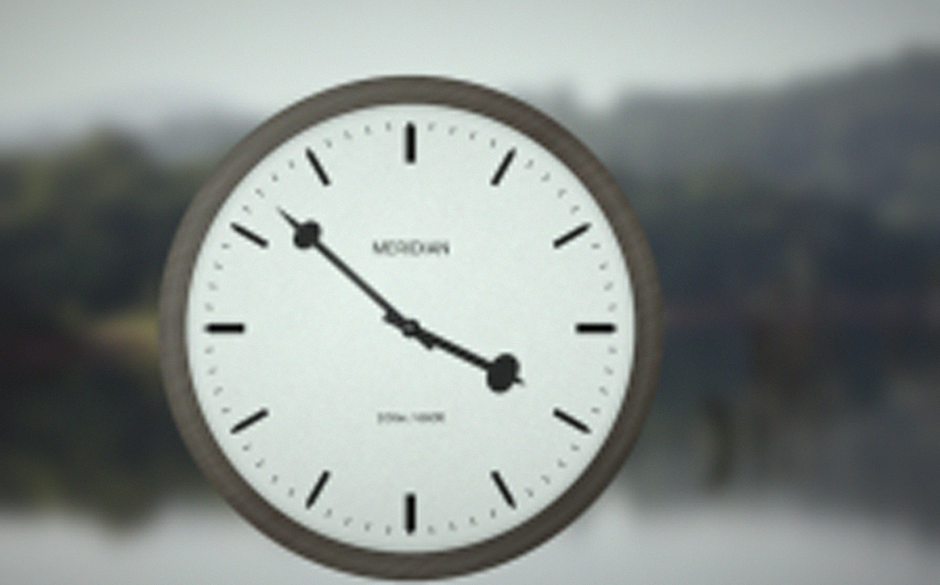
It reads 3,52
